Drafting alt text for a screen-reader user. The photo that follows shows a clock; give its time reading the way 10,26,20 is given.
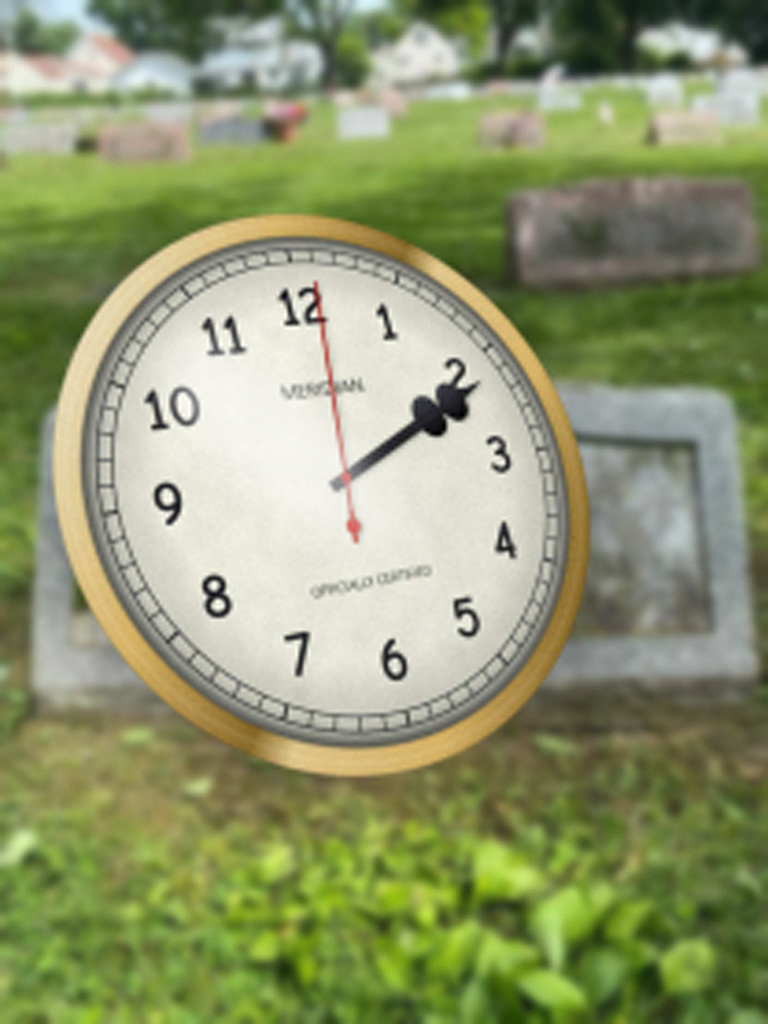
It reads 2,11,01
